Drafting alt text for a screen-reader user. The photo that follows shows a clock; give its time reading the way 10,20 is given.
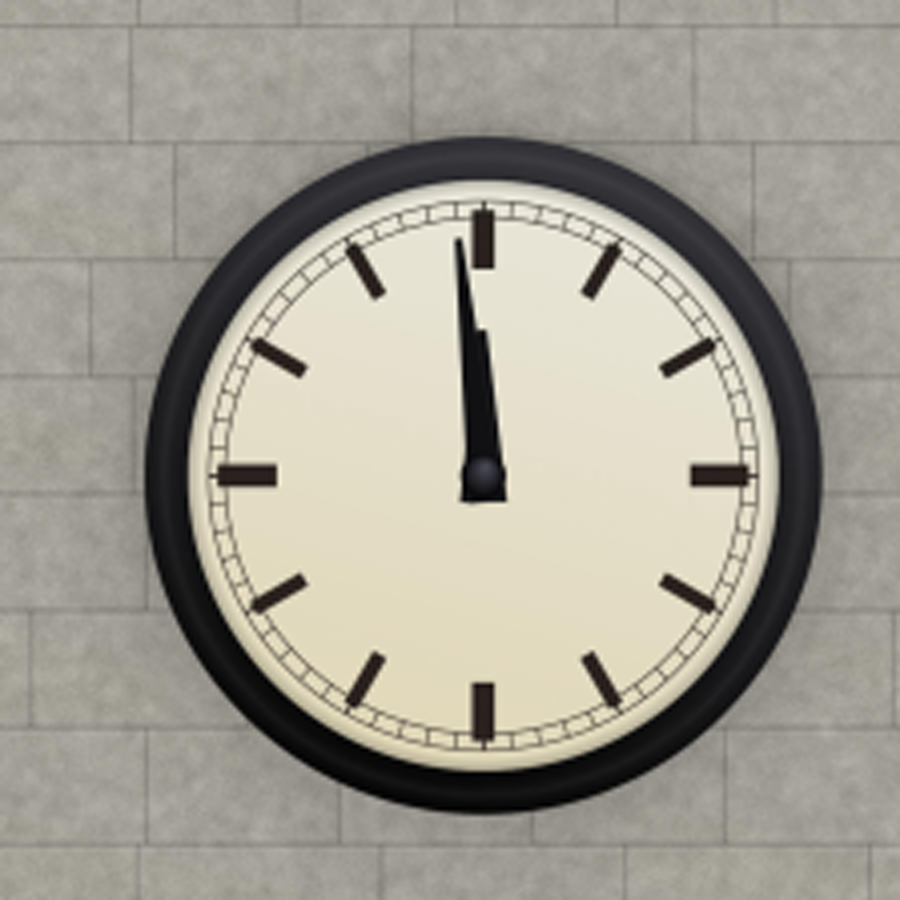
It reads 11,59
